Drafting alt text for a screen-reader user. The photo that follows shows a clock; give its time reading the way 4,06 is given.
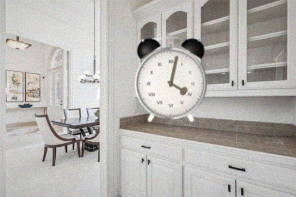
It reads 4,02
